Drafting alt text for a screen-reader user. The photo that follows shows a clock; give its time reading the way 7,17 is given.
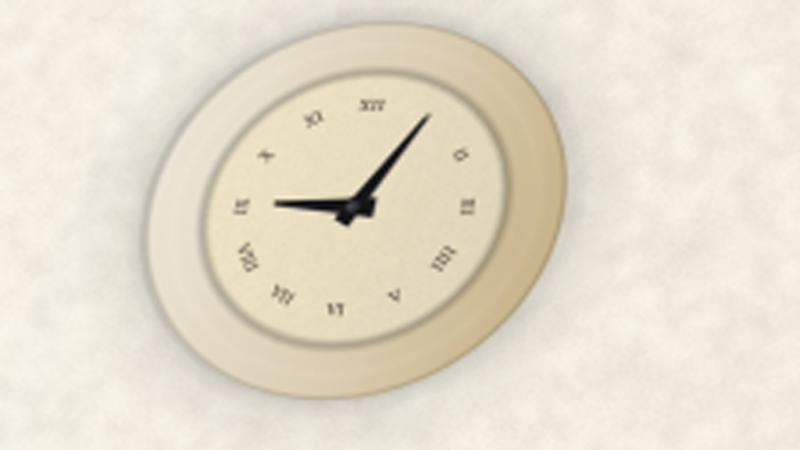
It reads 9,05
